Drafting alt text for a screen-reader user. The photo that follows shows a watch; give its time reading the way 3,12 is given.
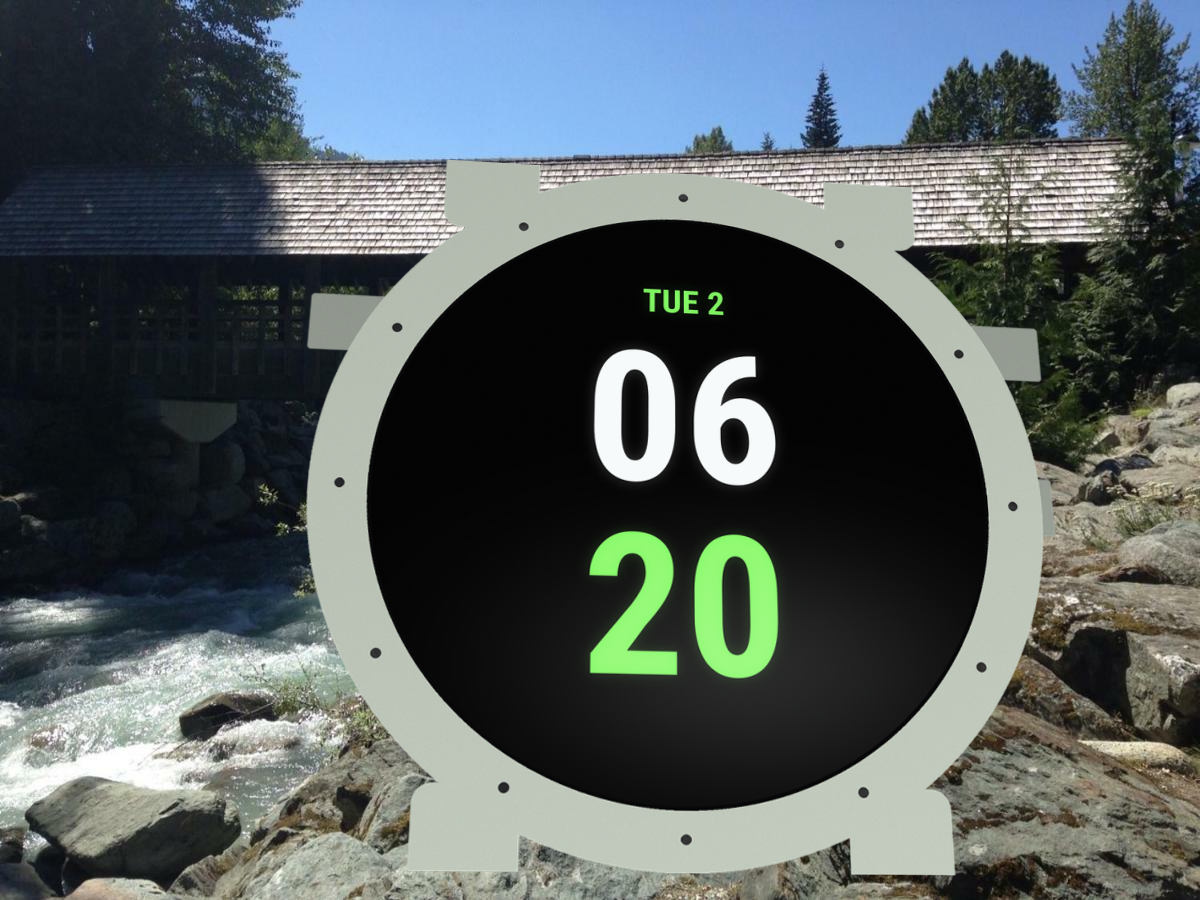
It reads 6,20
